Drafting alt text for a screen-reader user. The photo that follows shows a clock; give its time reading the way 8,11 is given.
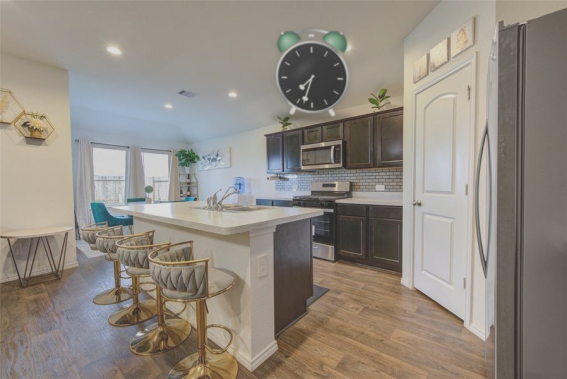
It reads 7,33
